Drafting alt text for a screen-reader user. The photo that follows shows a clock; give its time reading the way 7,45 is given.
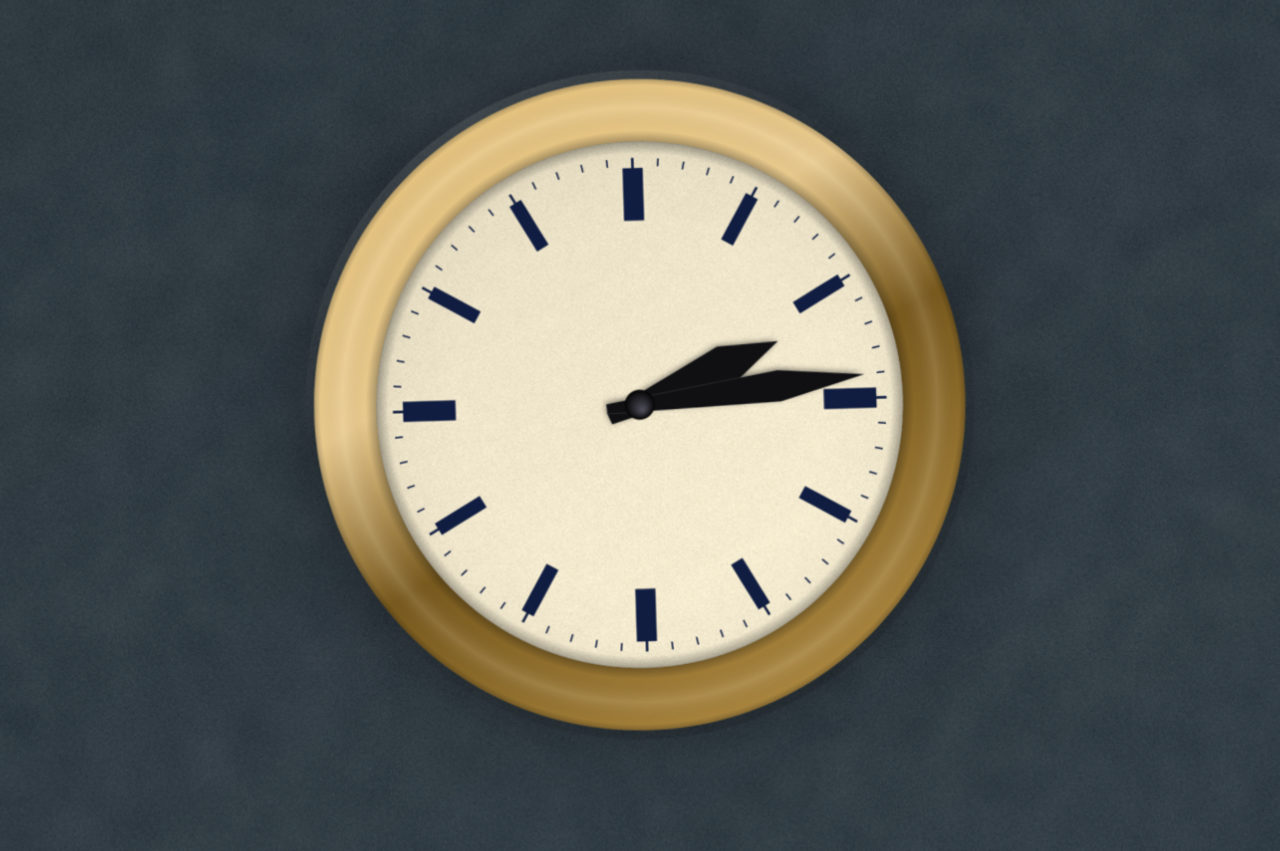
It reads 2,14
